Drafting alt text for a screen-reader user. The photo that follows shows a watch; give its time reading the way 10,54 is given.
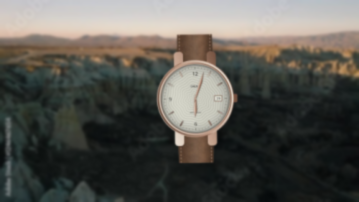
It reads 6,03
